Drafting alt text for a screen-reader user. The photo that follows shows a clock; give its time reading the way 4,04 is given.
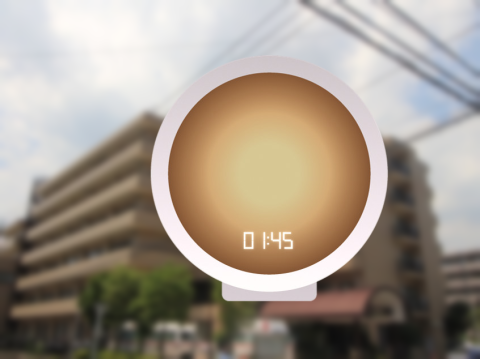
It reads 1,45
